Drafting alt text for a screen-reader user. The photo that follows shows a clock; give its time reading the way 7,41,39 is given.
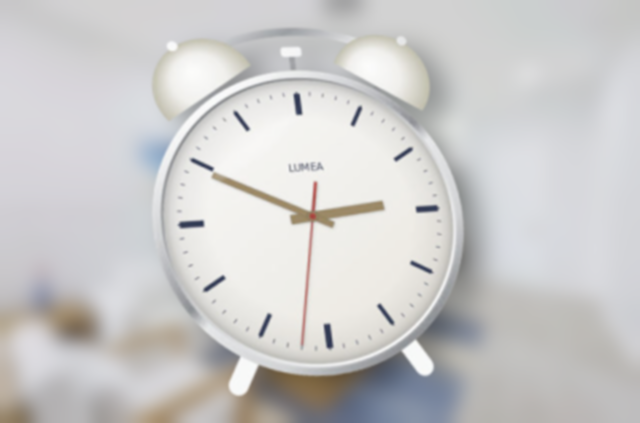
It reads 2,49,32
